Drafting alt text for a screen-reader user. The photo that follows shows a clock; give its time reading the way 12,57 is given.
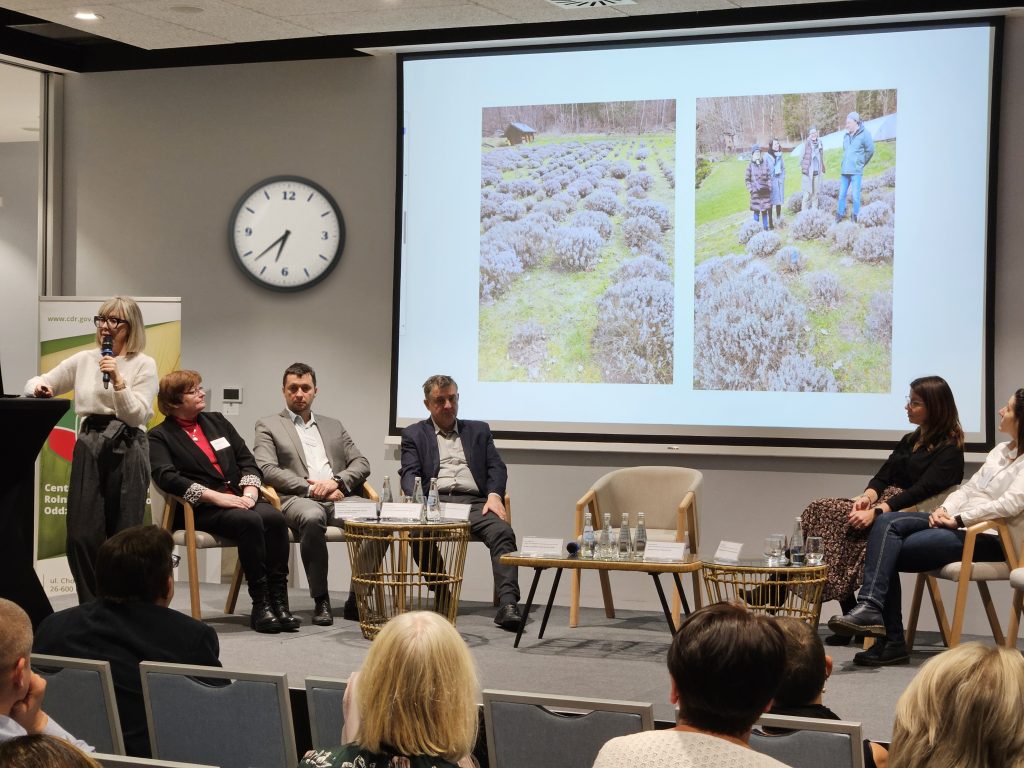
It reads 6,38
